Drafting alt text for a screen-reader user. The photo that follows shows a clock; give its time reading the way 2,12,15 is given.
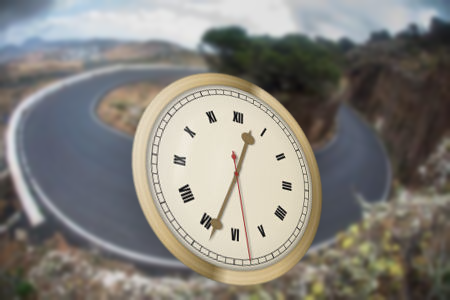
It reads 12,33,28
